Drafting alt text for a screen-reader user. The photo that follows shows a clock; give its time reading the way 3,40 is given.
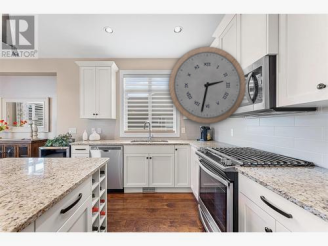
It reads 2,32
